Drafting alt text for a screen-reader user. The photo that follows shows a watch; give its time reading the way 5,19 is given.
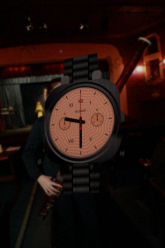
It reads 9,30
